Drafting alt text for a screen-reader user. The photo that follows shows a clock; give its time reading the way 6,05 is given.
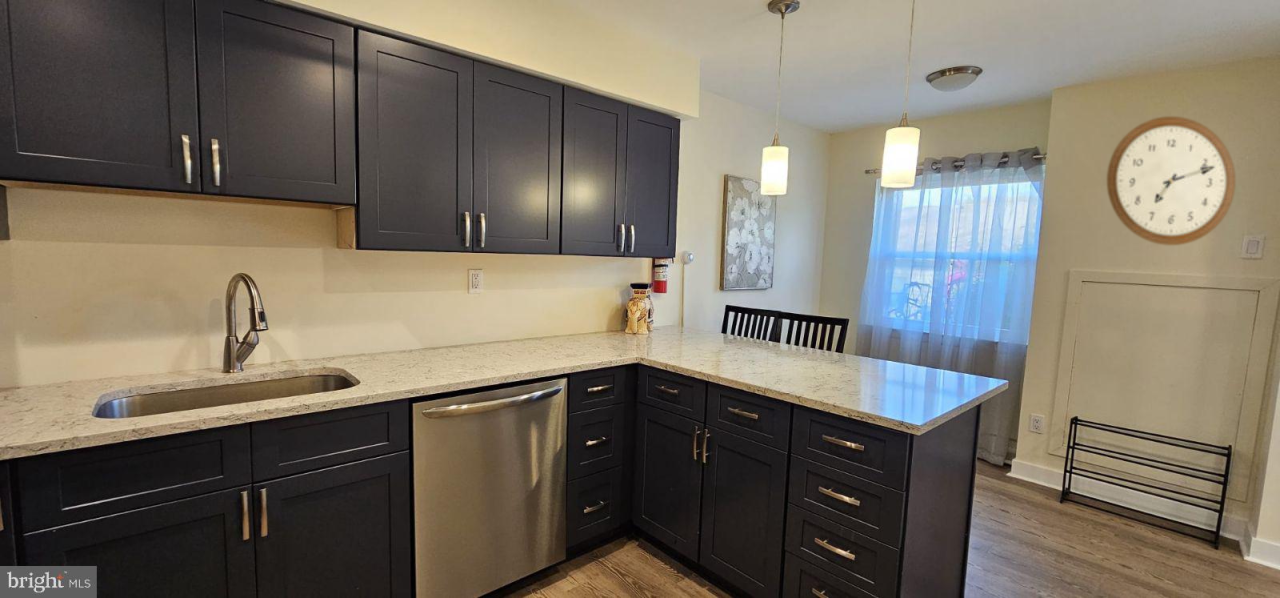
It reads 7,12
